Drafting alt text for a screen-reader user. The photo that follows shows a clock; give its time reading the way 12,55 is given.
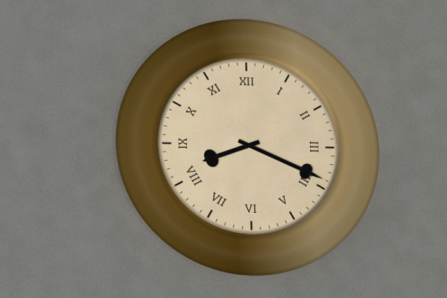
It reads 8,19
